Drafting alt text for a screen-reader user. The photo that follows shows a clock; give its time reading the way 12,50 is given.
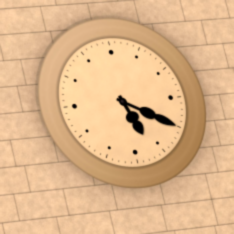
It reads 5,20
